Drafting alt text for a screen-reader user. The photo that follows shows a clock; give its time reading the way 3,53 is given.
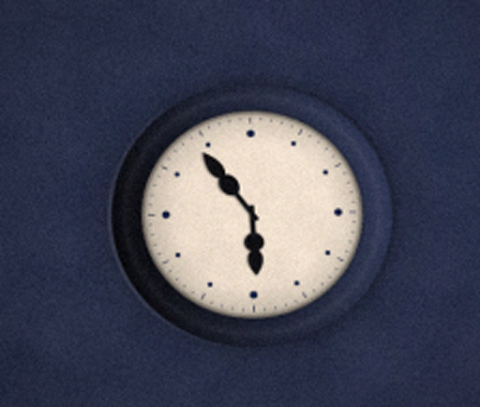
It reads 5,54
